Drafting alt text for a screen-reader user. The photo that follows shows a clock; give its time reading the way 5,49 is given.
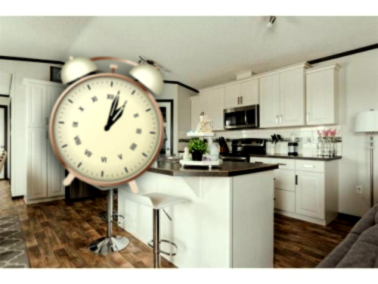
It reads 1,02
